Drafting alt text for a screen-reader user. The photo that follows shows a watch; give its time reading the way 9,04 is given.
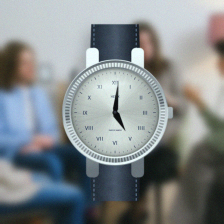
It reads 5,01
